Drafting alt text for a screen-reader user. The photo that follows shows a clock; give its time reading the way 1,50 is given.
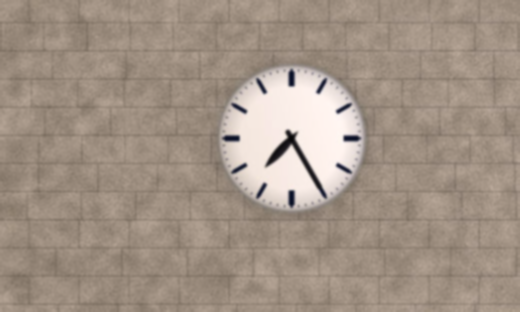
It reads 7,25
